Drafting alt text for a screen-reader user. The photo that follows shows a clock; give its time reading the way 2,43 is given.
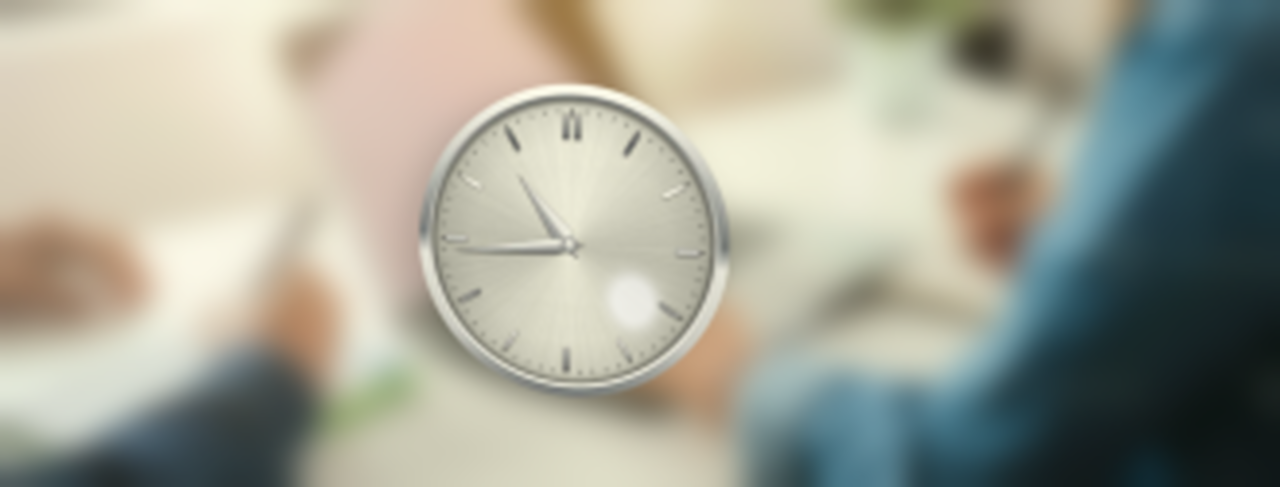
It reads 10,44
